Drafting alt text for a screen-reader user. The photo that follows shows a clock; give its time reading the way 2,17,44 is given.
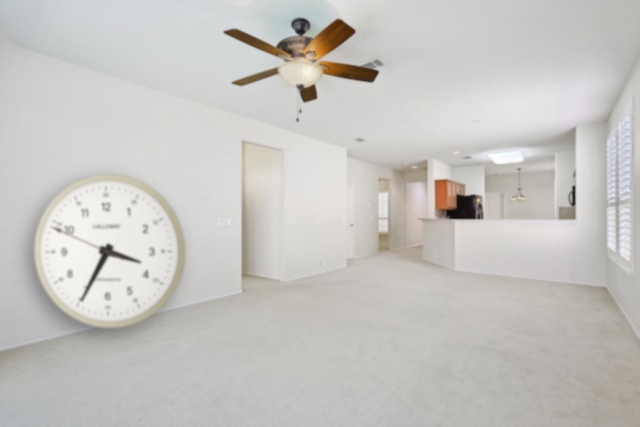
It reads 3,34,49
